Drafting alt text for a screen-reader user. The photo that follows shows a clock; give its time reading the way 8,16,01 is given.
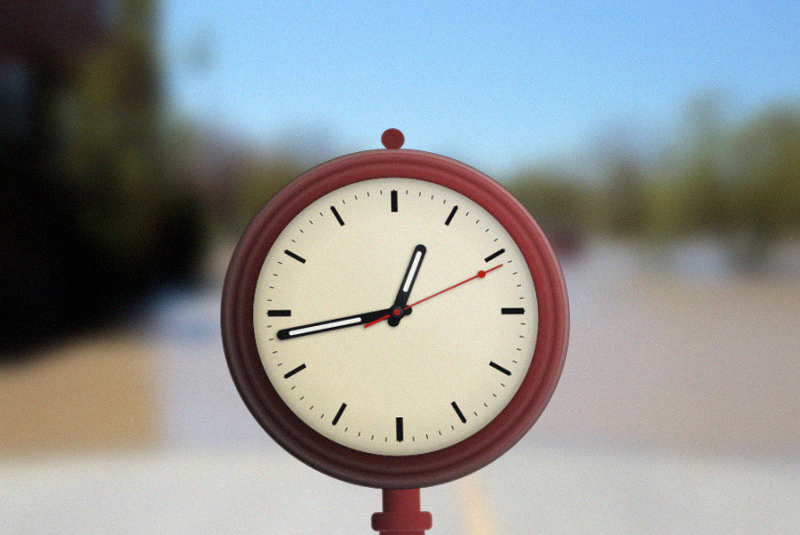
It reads 12,43,11
